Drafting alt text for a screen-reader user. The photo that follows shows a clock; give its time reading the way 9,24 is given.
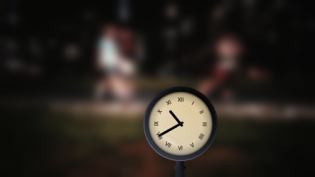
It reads 10,40
